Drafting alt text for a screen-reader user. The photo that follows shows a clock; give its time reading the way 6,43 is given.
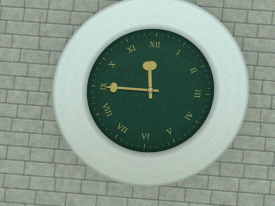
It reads 11,45
